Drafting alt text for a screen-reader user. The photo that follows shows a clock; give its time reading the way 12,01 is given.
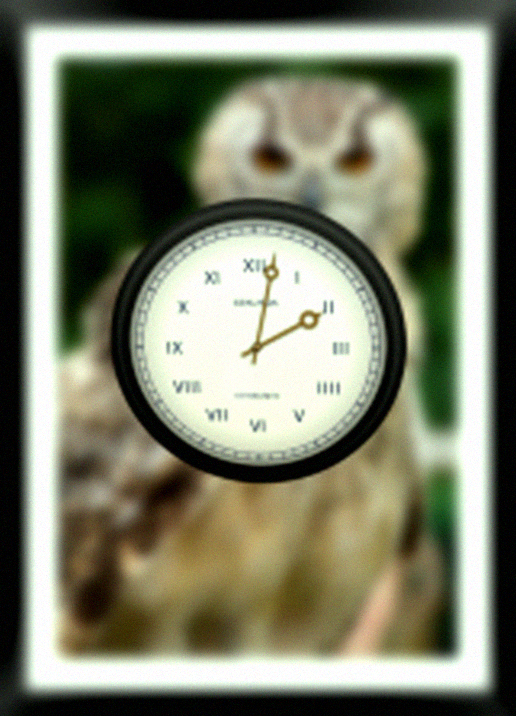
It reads 2,02
